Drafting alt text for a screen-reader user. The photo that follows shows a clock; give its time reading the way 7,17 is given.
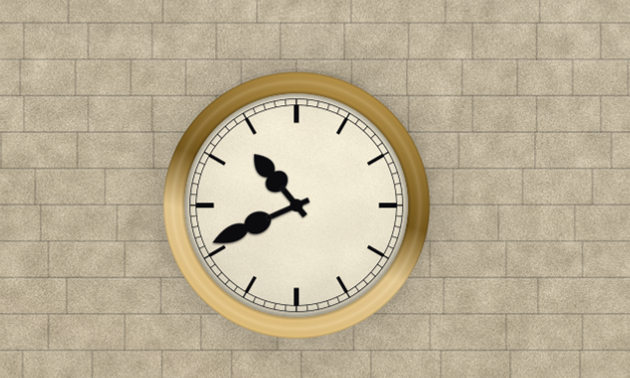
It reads 10,41
